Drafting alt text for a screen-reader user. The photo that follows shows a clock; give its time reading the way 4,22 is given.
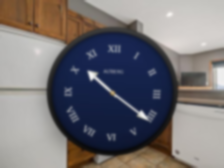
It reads 10,21
